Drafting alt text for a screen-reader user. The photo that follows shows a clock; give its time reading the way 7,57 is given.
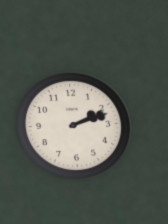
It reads 2,12
